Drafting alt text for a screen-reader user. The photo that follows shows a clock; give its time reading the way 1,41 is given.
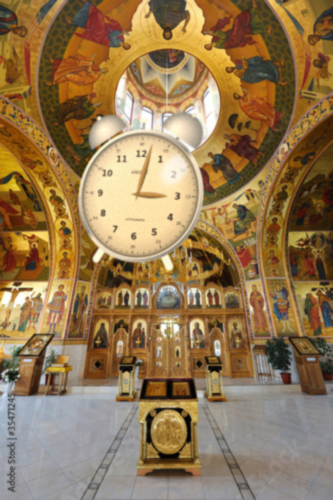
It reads 3,02
